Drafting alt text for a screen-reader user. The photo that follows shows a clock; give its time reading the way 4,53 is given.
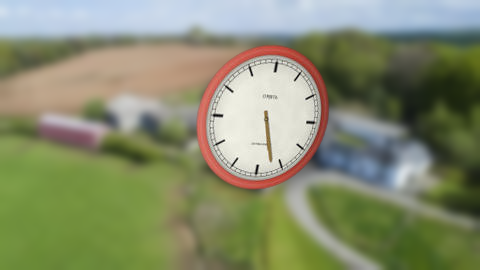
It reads 5,27
